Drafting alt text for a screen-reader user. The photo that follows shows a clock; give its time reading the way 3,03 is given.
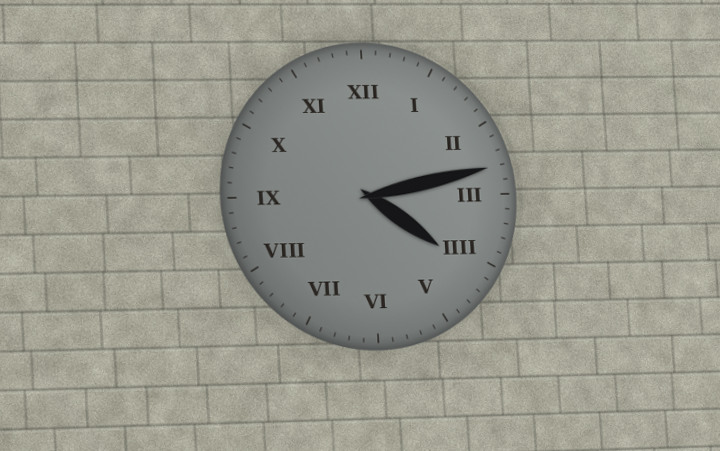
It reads 4,13
